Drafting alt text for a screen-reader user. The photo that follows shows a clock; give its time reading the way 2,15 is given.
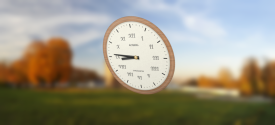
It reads 8,46
